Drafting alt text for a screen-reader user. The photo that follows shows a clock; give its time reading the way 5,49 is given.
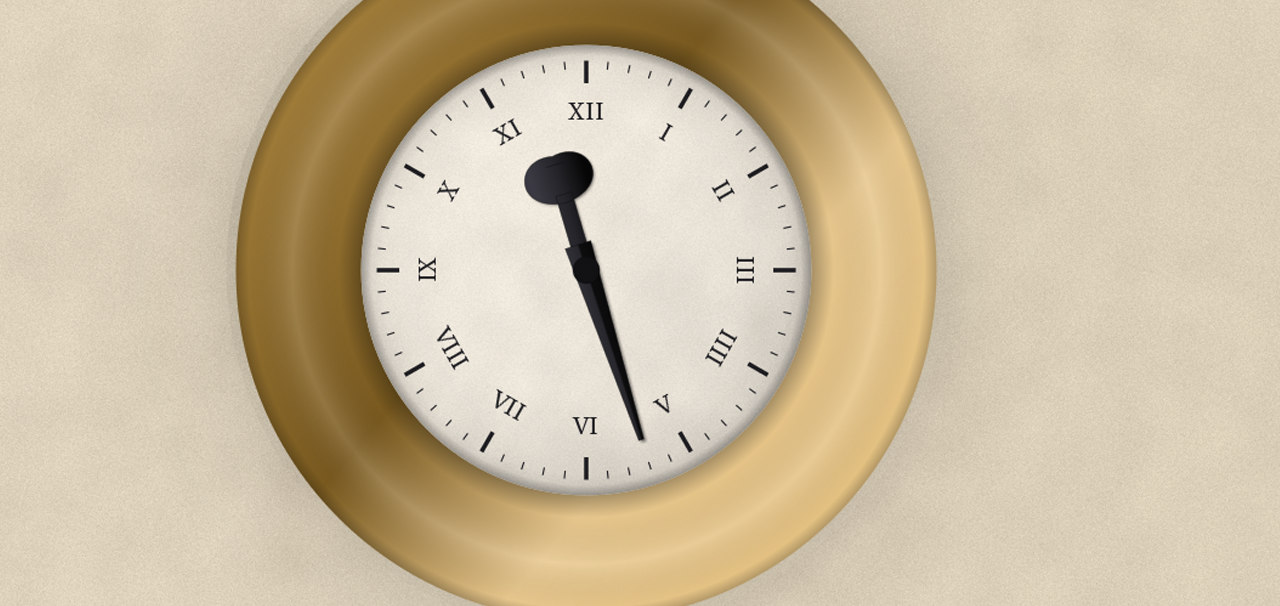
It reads 11,27
